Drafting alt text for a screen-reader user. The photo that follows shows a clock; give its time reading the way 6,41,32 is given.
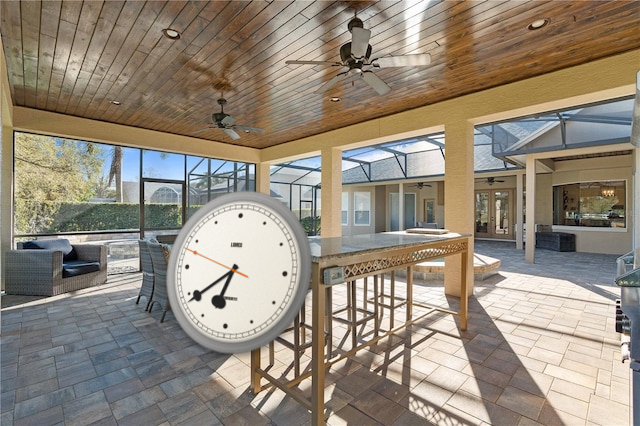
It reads 6,38,48
